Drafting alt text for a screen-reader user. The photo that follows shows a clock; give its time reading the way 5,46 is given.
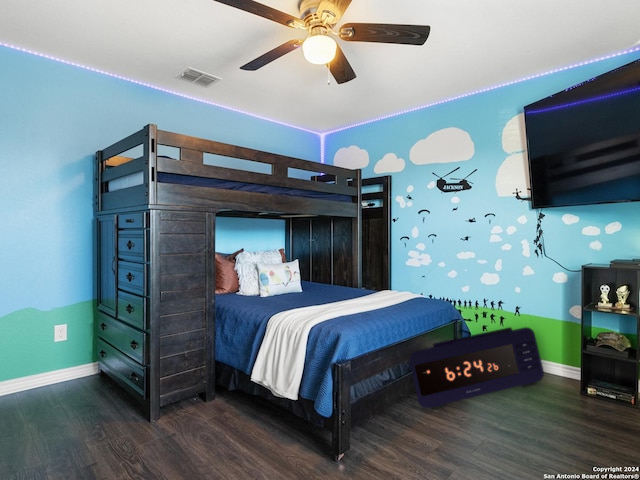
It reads 6,24
